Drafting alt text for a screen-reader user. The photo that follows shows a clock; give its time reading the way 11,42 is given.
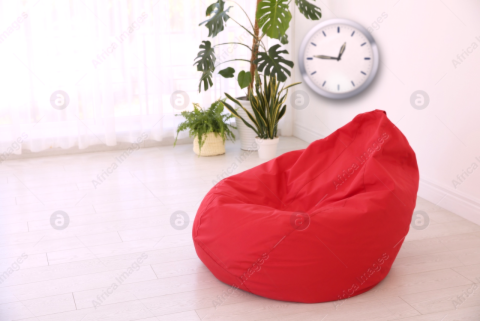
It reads 12,46
